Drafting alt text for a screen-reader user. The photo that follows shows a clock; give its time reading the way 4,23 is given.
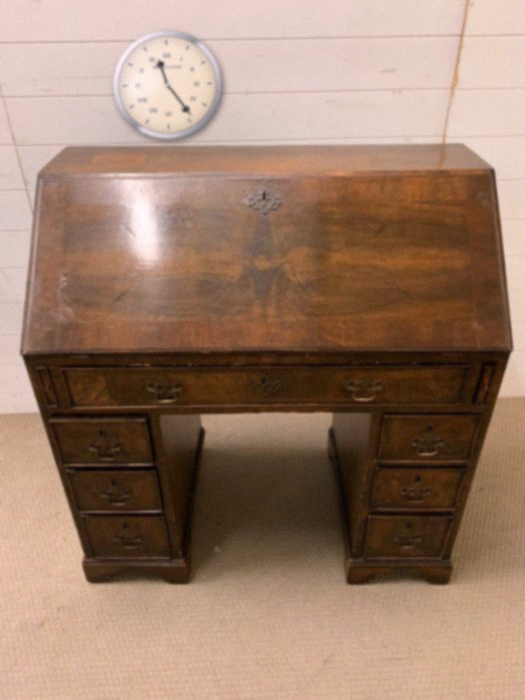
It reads 11,24
